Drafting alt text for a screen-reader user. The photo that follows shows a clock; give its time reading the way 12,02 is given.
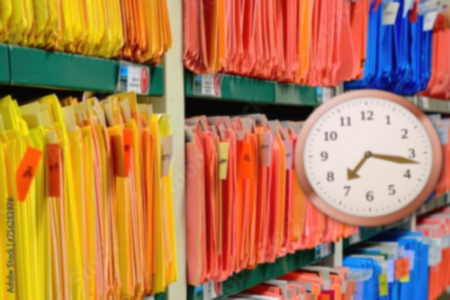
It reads 7,17
